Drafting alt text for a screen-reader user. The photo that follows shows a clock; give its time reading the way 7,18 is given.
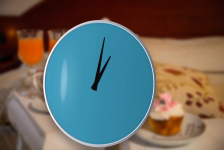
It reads 1,02
